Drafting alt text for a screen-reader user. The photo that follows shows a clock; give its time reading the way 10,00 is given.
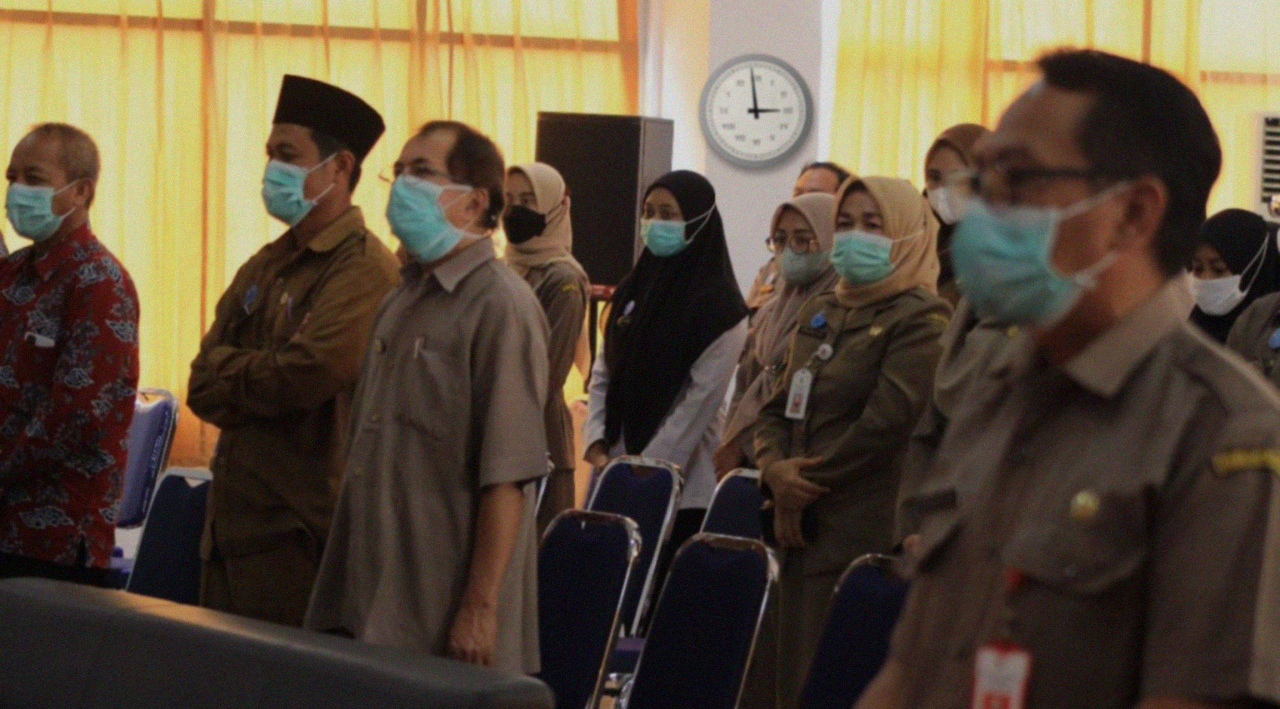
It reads 2,59
